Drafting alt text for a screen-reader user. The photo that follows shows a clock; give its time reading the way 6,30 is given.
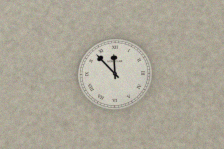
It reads 11,53
